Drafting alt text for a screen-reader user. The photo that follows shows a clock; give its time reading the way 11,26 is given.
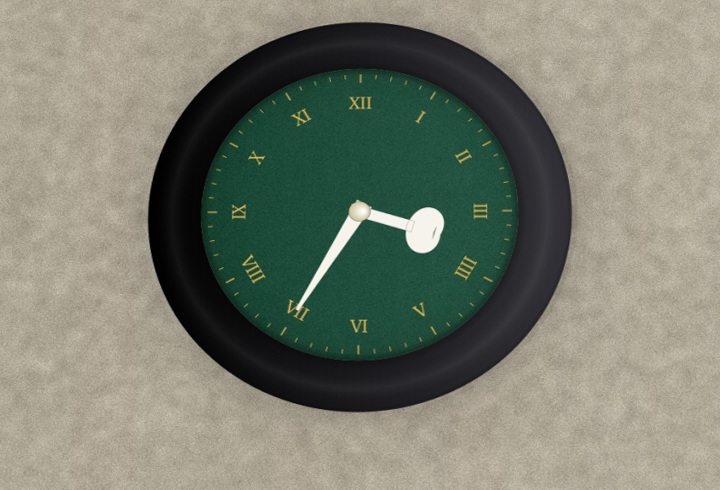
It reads 3,35
